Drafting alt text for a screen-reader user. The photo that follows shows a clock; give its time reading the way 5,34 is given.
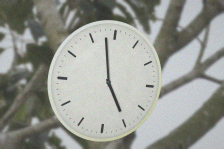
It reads 4,58
